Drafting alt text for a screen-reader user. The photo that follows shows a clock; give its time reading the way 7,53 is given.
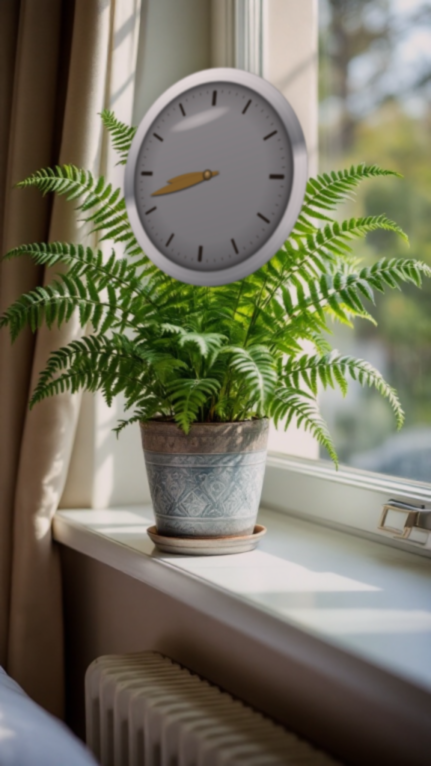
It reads 8,42
